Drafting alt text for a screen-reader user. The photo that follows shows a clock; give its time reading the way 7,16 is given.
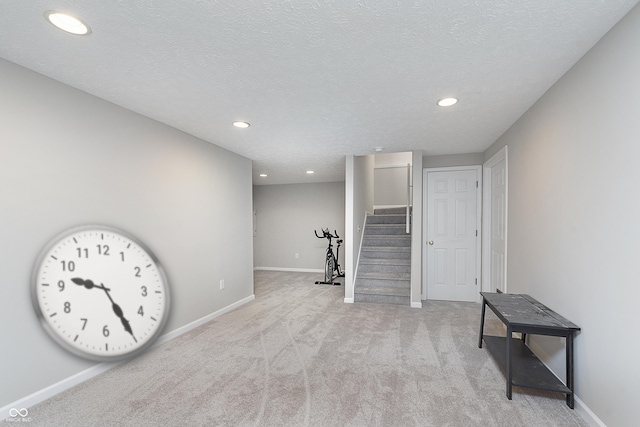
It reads 9,25
